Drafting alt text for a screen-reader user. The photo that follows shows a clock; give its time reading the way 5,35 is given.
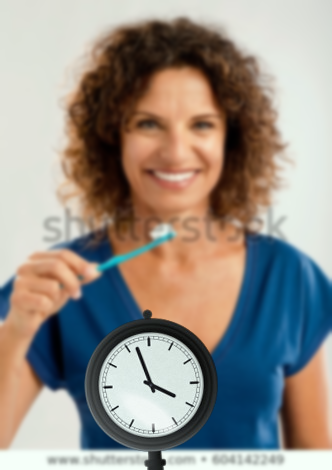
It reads 3,57
